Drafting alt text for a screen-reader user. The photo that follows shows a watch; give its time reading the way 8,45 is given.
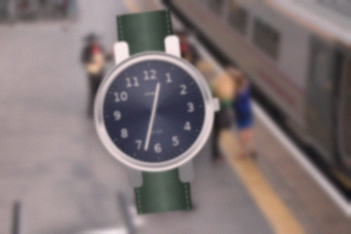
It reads 12,33
